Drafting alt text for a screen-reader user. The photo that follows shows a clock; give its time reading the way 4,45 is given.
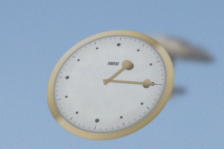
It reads 1,15
